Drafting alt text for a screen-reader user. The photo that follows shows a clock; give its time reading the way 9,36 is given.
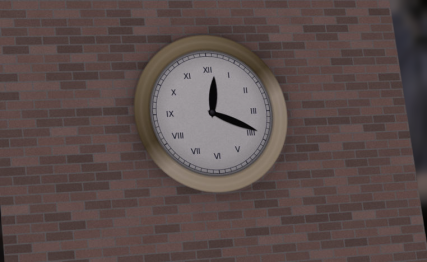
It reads 12,19
